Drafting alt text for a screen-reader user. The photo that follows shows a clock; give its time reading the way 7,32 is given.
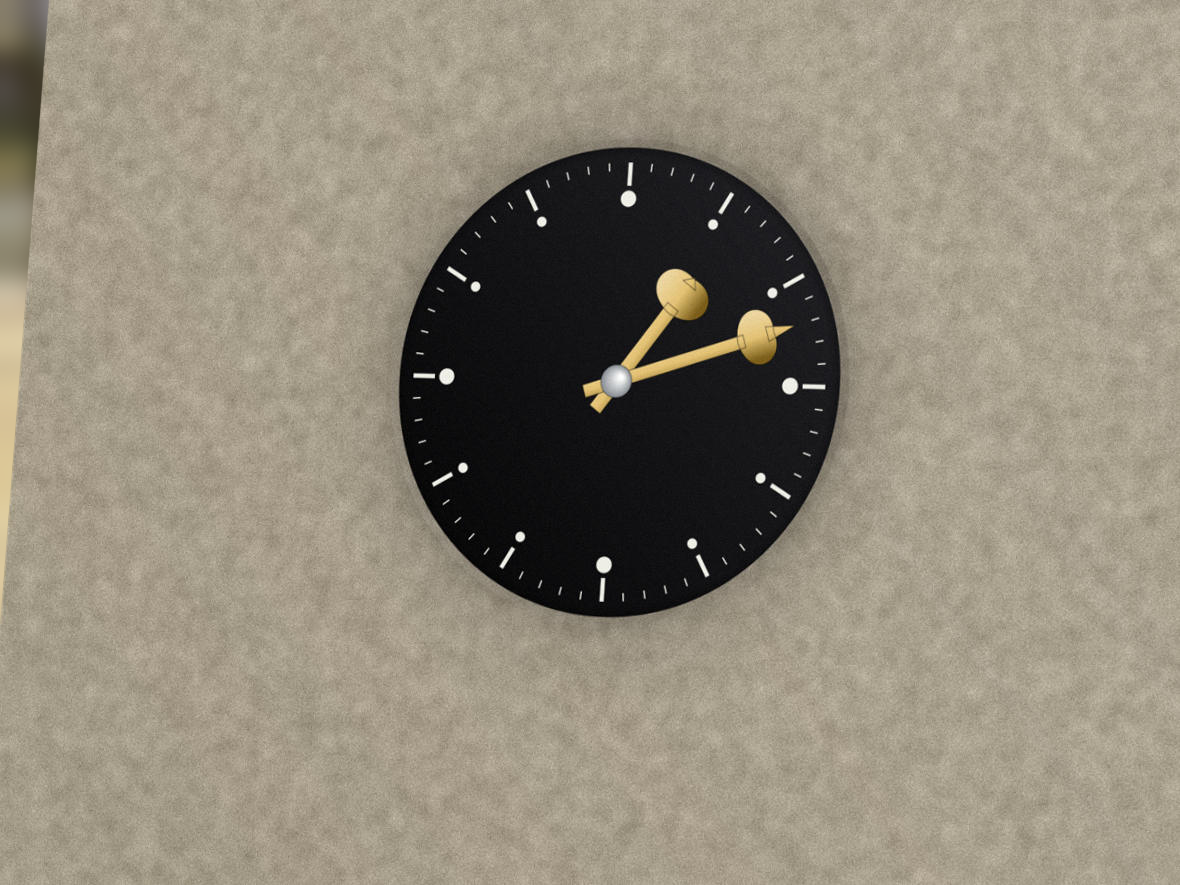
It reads 1,12
